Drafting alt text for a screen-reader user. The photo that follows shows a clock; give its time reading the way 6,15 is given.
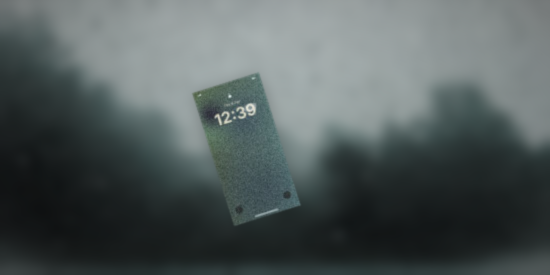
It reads 12,39
